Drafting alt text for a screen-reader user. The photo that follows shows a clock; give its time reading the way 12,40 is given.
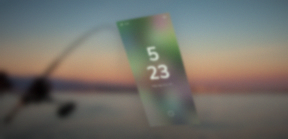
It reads 5,23
